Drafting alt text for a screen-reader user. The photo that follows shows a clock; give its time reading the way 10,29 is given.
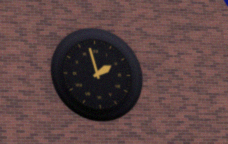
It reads 1,58
